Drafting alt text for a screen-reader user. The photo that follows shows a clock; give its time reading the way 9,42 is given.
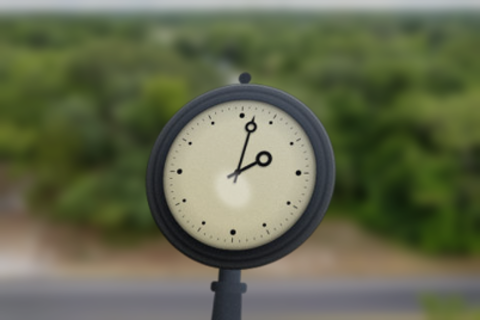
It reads 2,02
